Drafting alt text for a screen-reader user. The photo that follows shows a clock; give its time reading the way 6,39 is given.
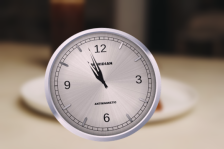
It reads 10,57
